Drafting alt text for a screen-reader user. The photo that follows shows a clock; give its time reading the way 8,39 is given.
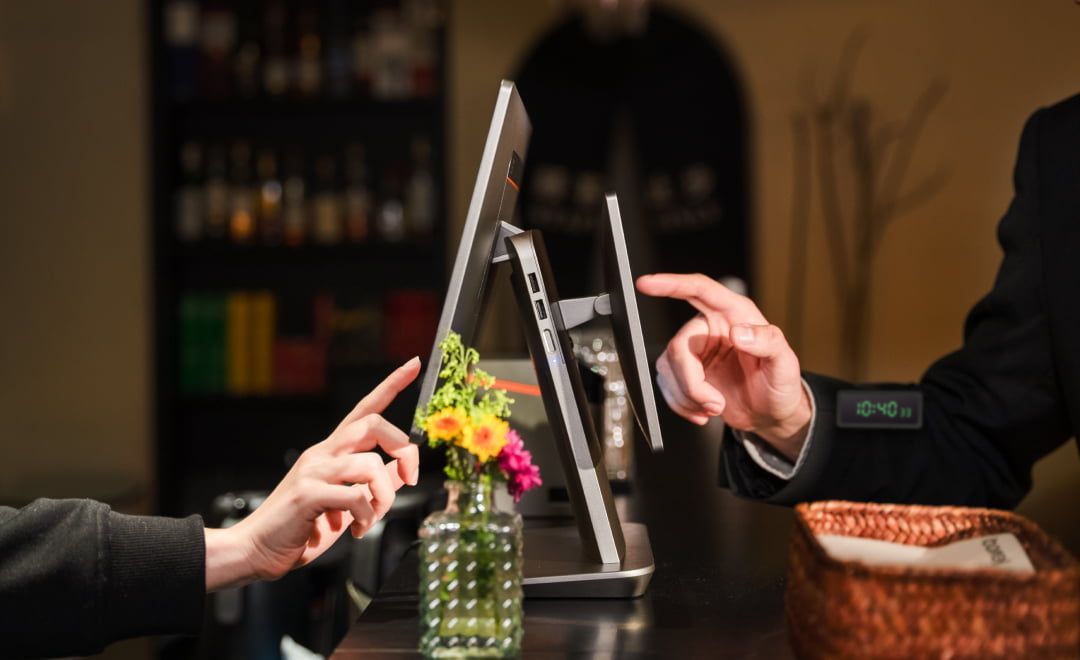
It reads 10,40
